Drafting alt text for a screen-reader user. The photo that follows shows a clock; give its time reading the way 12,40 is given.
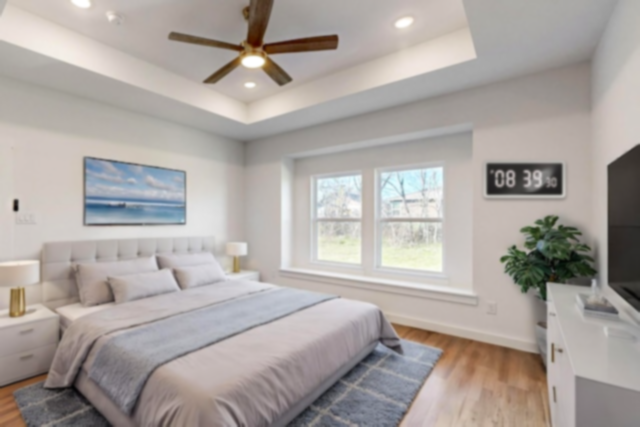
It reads 8,39
